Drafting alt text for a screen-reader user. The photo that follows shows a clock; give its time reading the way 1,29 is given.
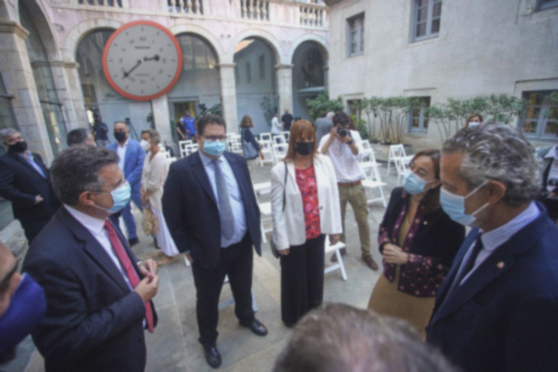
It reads 2,38
